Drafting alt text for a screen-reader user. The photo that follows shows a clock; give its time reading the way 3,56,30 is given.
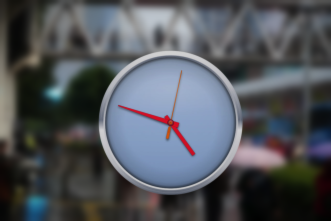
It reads 4,48,02
